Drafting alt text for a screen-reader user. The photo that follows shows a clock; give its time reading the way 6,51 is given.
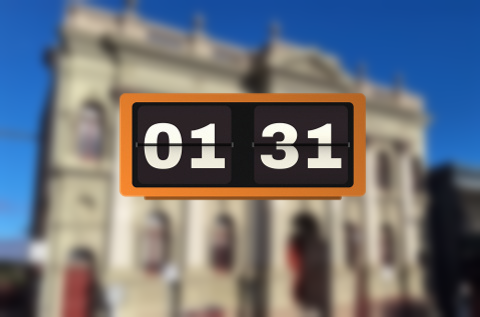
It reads 1,31
